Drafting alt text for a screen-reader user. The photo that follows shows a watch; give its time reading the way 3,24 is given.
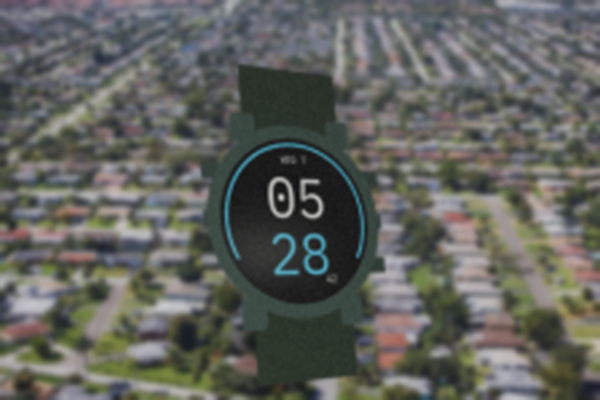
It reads 5,28
